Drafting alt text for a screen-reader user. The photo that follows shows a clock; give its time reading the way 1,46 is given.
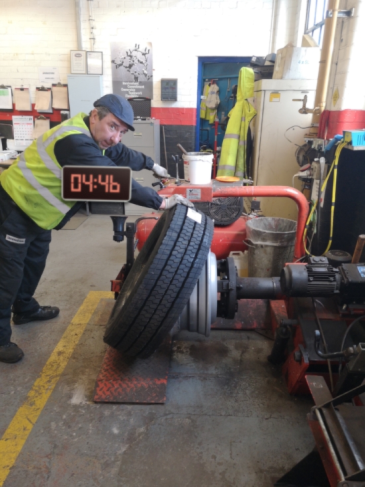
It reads 4,46
